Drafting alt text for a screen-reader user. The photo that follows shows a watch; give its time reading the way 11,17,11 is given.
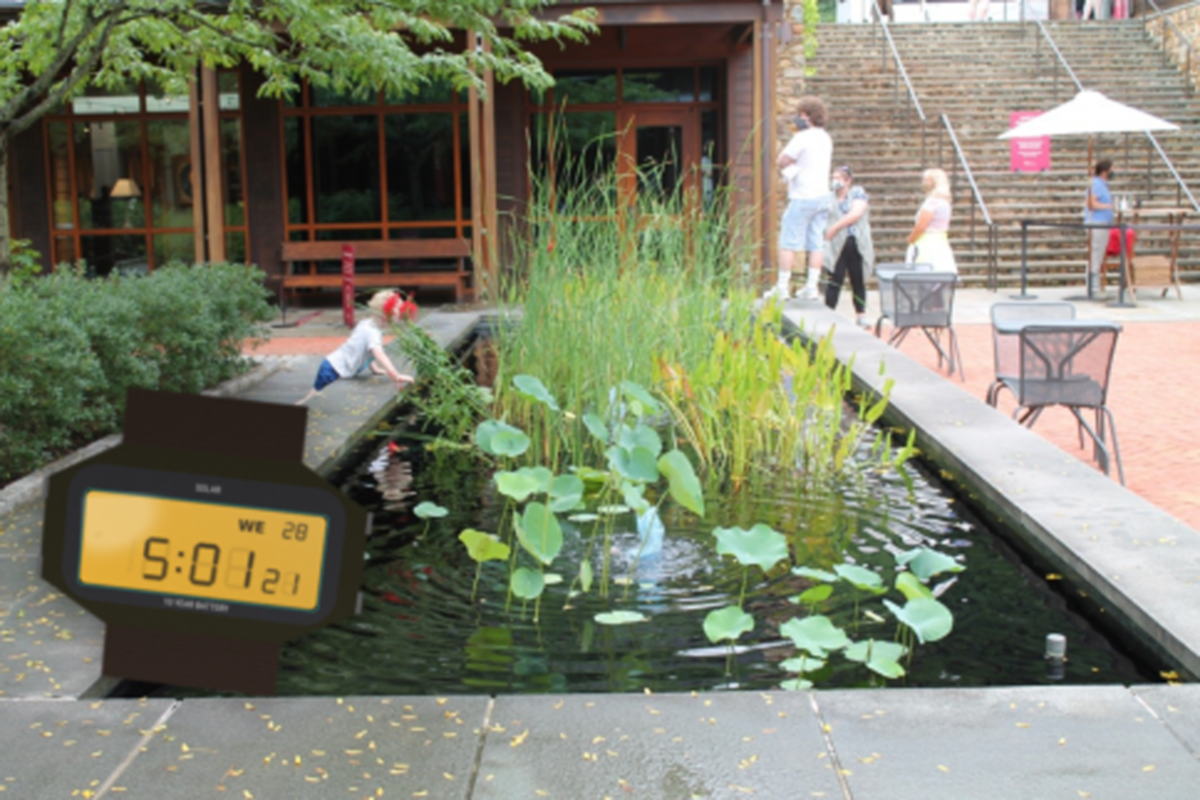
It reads 5,01,21
